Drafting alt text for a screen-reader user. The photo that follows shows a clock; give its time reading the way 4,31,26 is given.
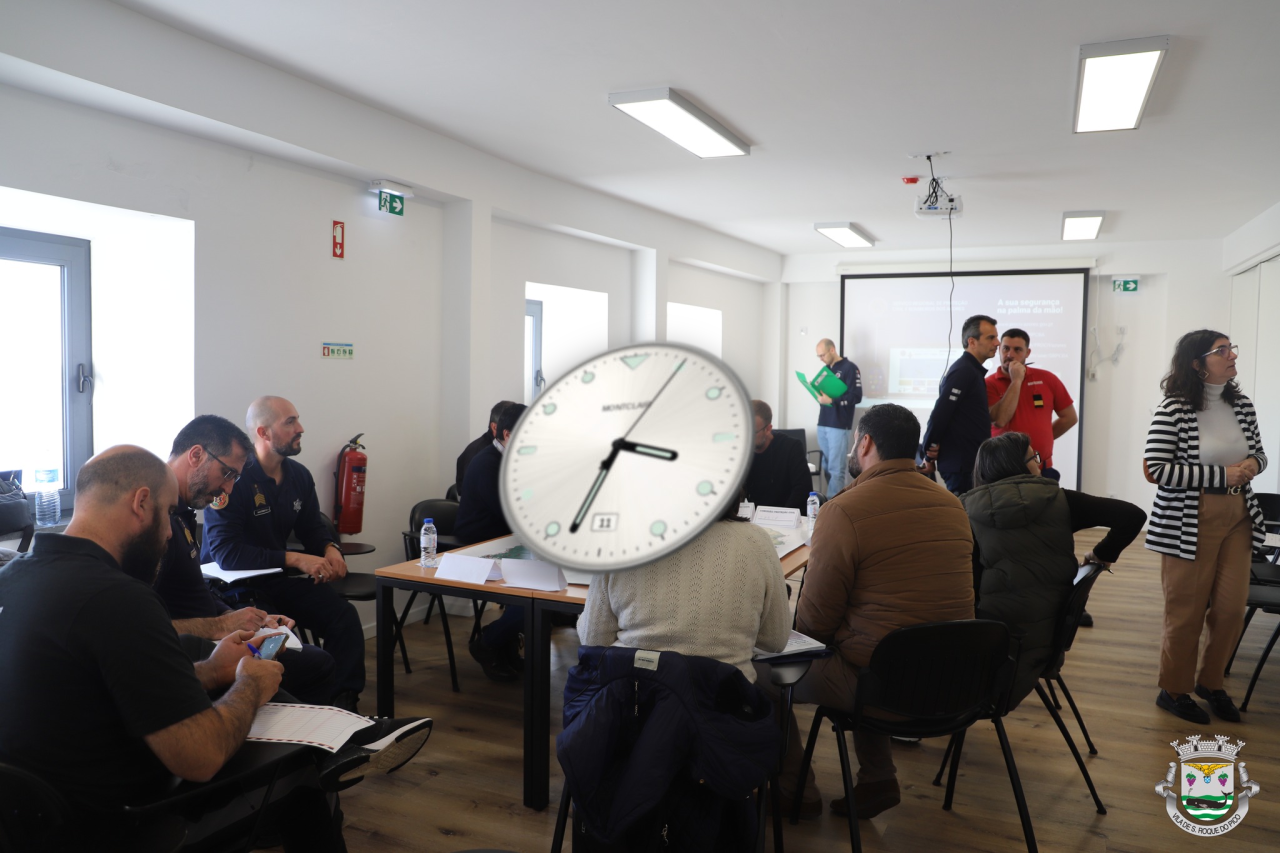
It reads 3,33,05
